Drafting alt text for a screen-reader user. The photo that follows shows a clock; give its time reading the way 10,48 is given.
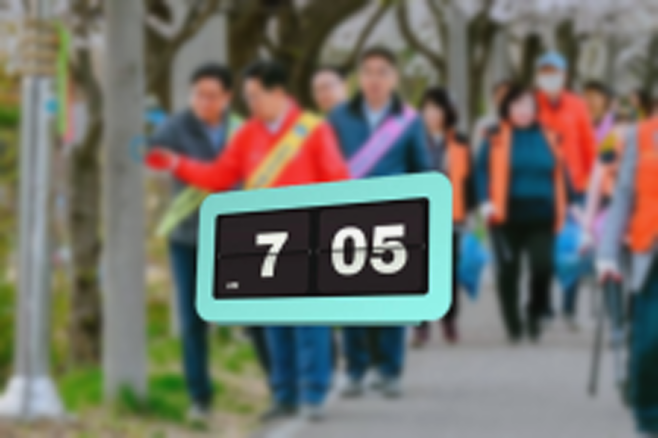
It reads 7,05
